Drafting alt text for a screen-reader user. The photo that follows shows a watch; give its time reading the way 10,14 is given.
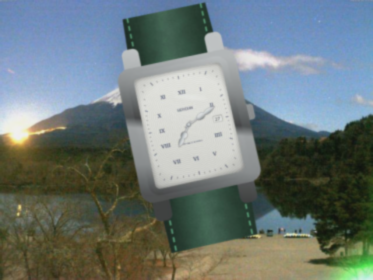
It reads 7,11
